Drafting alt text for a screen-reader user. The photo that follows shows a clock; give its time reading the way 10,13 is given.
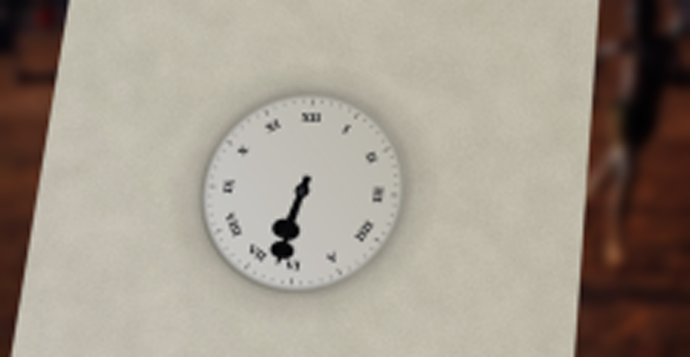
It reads 6,32
